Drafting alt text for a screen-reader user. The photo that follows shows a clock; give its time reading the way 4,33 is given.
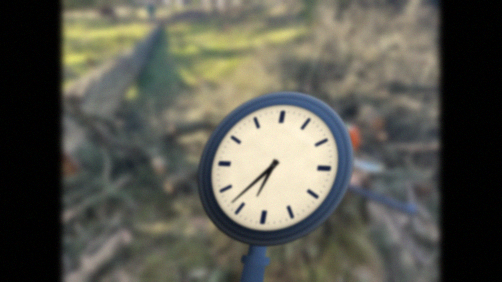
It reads 6,37
